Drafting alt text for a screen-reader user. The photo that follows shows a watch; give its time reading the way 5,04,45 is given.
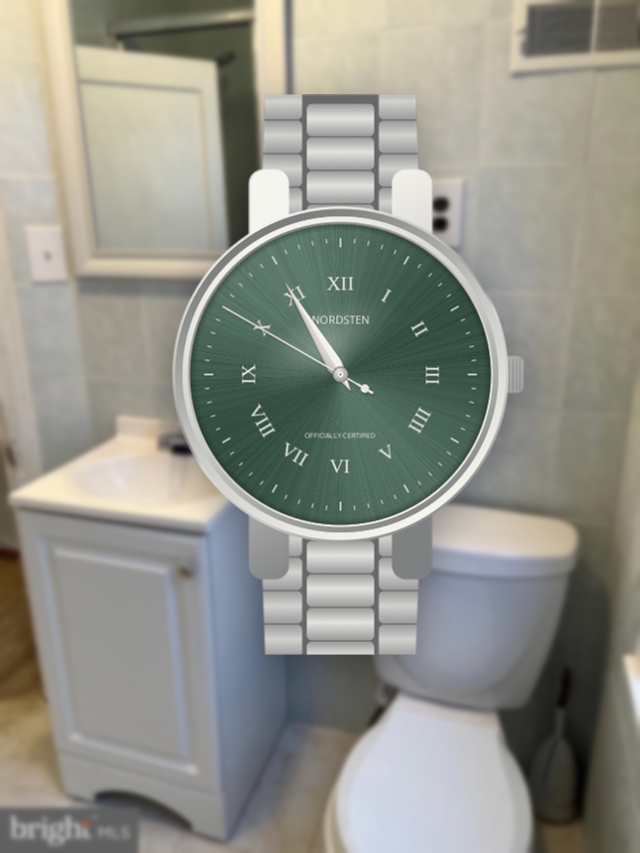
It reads 10,54,50
